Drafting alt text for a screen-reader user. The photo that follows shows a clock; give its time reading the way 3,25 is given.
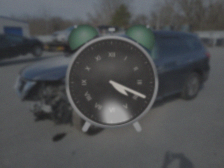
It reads 4,19
